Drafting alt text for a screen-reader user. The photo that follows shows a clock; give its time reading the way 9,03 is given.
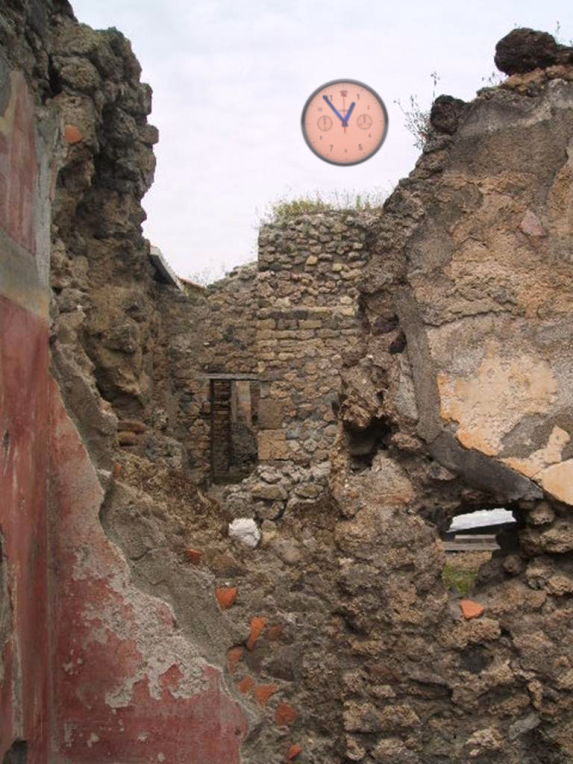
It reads 12,54
